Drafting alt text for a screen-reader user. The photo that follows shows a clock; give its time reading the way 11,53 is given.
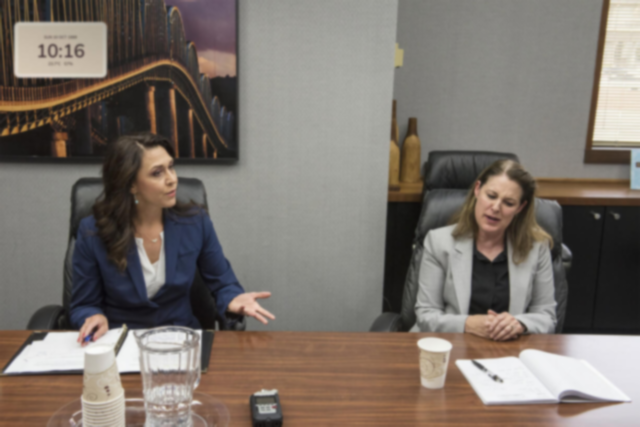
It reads 10,16
